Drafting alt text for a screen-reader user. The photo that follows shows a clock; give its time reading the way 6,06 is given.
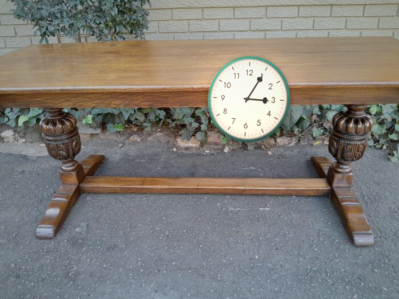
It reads 3,05
